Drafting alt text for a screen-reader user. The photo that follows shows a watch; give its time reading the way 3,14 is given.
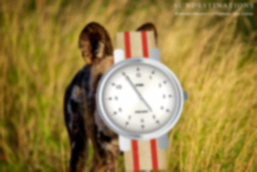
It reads 4,55
